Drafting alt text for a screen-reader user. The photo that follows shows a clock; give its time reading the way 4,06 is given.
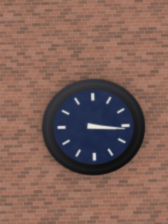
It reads 3,16
